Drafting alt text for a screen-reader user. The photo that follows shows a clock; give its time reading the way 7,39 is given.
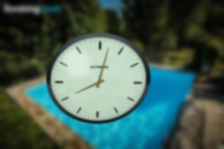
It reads 8,02
